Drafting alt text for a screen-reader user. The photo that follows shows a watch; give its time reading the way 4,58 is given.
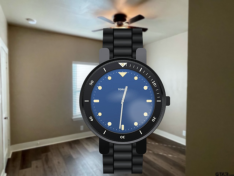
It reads 12,31
